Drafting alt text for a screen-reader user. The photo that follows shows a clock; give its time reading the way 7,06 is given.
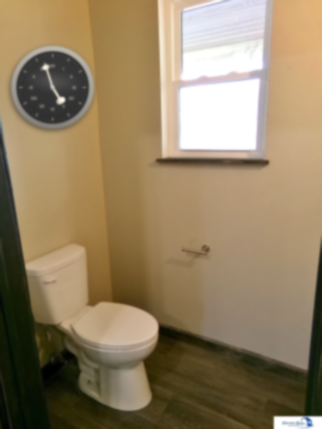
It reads 4,57
